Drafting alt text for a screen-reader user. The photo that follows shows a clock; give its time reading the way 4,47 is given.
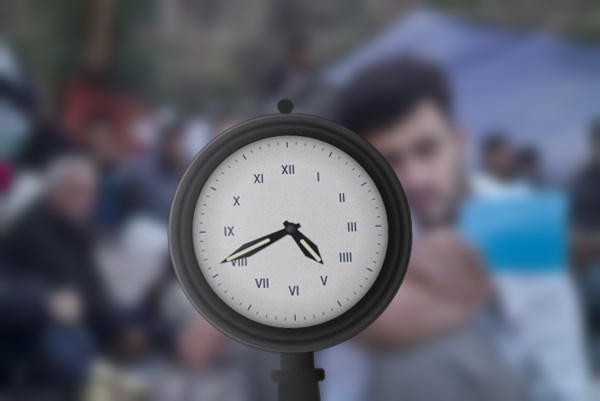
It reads 4,41
